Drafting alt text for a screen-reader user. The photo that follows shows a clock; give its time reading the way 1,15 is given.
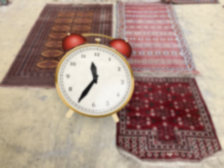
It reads 11,35
